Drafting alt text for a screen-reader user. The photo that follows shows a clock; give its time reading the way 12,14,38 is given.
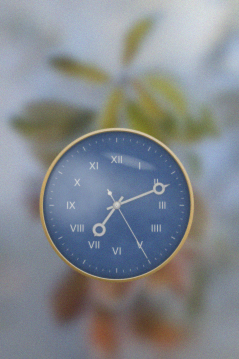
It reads 7,11,25
